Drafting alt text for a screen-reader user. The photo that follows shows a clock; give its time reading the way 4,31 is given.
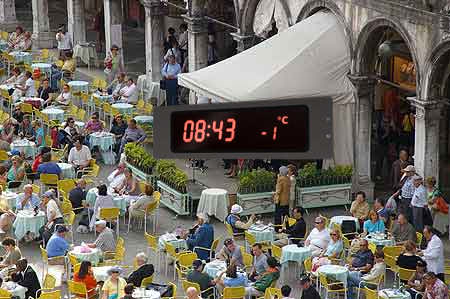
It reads 8,43
